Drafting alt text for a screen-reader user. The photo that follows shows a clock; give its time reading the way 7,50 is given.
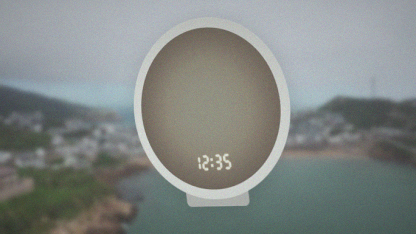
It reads 12,35
